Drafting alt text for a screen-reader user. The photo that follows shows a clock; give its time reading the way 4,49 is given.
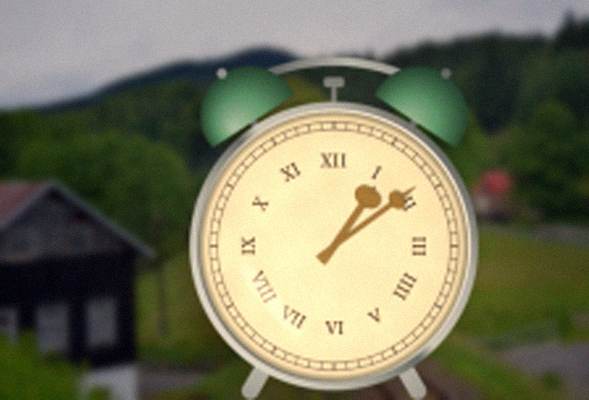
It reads 1,09
